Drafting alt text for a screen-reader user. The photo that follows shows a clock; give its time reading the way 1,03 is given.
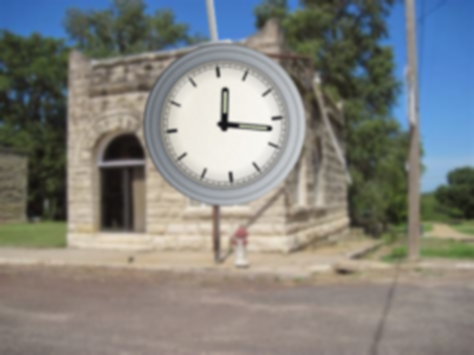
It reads 12,17
